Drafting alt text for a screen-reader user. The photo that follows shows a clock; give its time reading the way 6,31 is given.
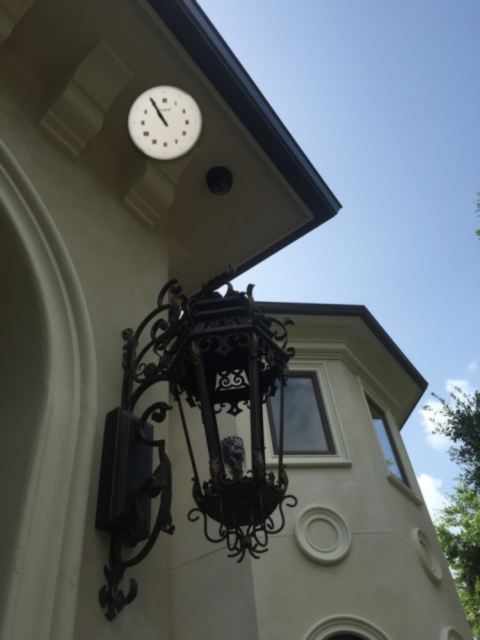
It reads 10,55
